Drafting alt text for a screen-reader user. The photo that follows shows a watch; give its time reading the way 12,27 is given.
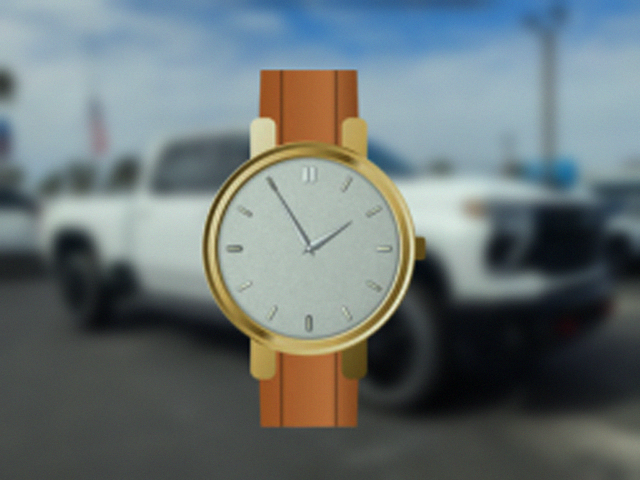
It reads 1,55
